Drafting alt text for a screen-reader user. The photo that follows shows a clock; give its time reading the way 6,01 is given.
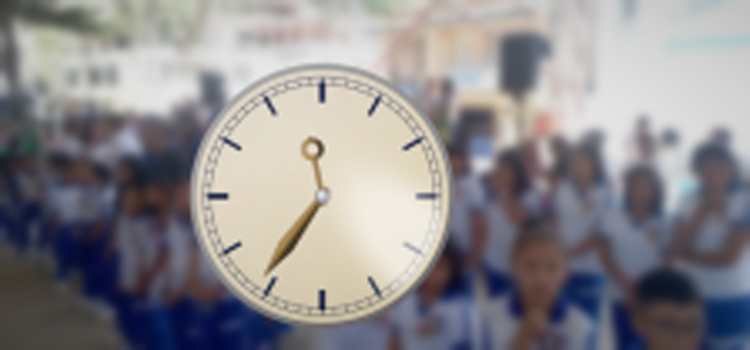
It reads 11,36
